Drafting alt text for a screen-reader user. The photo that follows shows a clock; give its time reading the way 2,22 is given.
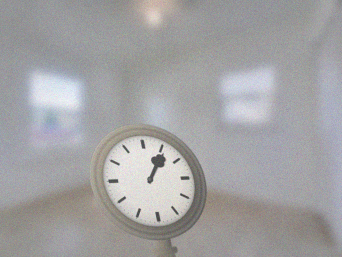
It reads 1,06
